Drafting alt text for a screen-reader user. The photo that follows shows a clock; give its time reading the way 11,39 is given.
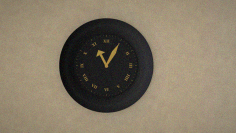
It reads 11,05
